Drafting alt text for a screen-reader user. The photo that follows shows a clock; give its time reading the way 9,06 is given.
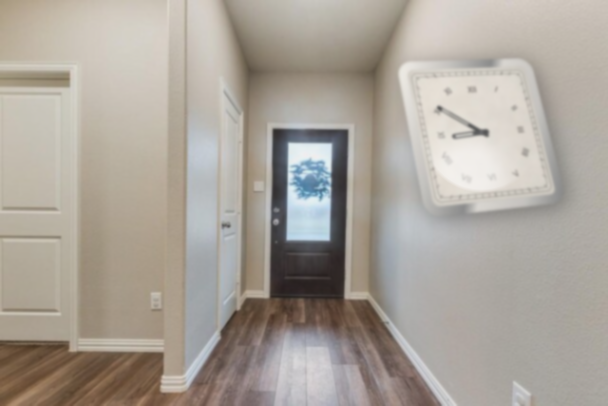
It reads 8,51
